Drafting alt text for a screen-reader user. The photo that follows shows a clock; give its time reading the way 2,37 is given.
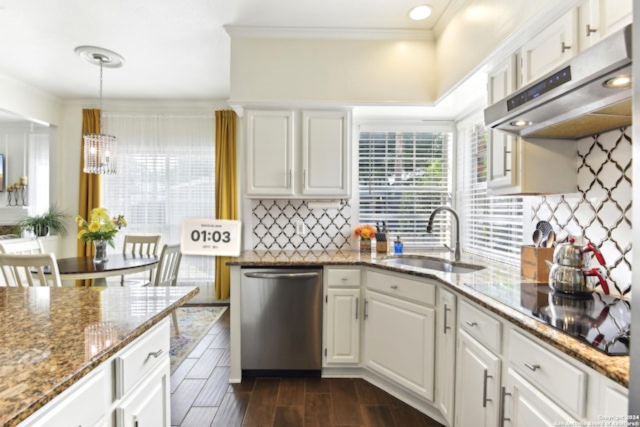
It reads 1,03
